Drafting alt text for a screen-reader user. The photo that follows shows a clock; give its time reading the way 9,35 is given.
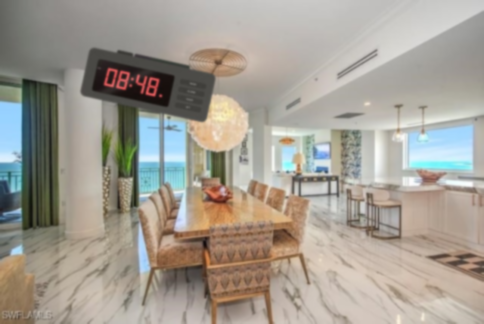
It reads 8,48
